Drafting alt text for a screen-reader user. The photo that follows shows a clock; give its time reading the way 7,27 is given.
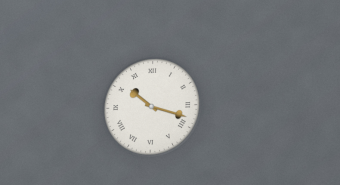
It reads 10,18
